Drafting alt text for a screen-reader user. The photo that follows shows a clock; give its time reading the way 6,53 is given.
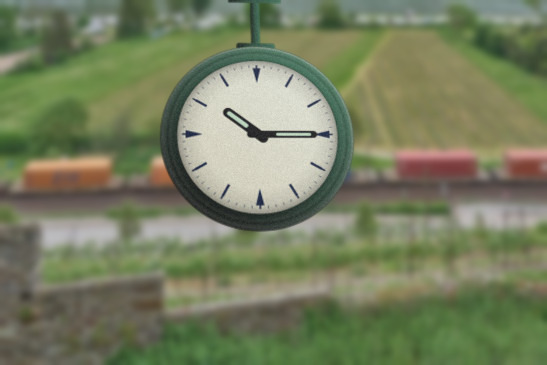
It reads 10,15
